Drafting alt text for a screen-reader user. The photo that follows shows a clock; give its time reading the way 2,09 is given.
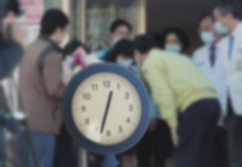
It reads 12,33
